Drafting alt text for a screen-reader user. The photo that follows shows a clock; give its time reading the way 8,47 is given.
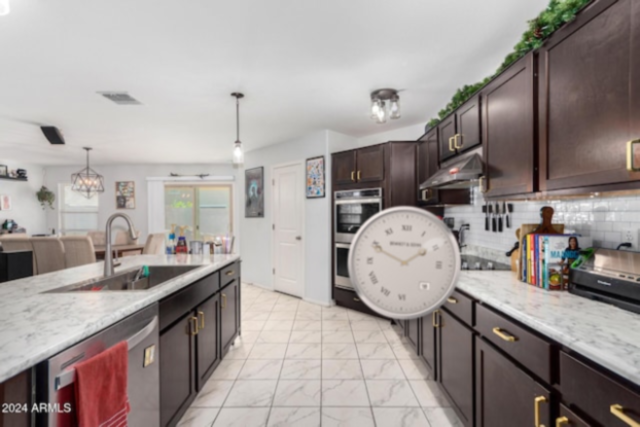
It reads 1,49
